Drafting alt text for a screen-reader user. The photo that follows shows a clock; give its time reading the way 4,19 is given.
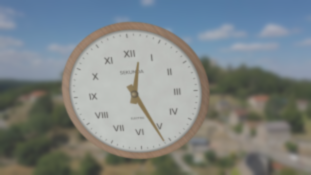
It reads 12,26
